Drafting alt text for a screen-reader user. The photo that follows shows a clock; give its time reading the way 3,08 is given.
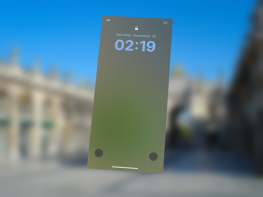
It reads 2,19
